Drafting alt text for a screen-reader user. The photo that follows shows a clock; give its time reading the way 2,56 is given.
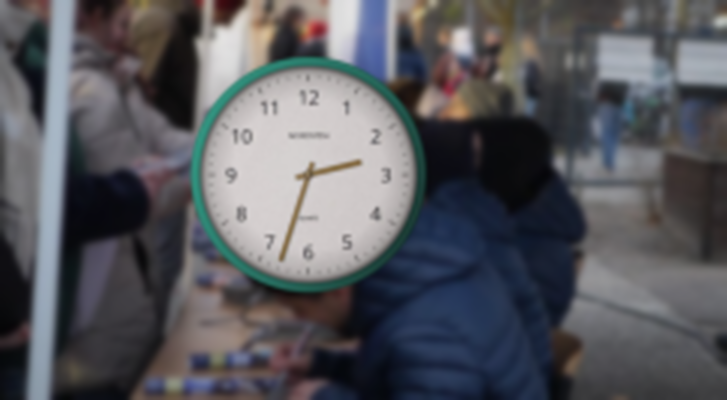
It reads 2,33
